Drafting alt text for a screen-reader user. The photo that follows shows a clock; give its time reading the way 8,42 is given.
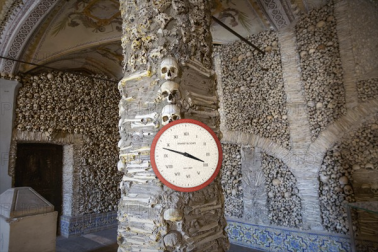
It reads 3,48
